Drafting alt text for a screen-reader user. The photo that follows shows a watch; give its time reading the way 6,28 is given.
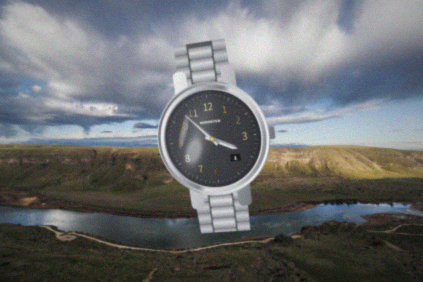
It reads 3,53
